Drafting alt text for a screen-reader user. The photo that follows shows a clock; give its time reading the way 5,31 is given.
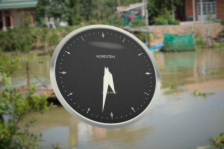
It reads 5,32
